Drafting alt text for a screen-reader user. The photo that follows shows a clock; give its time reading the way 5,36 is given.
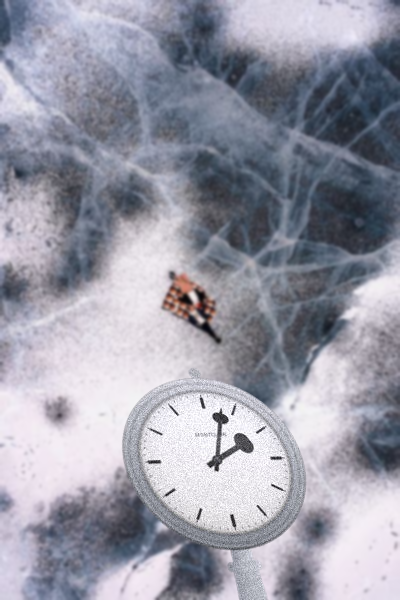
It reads 2,03
